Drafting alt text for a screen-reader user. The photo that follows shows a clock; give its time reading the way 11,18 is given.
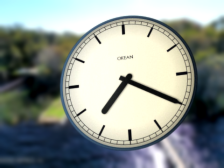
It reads 7,20
